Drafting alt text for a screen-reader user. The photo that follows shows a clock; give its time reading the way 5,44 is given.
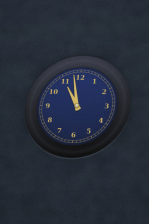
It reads 10,58
